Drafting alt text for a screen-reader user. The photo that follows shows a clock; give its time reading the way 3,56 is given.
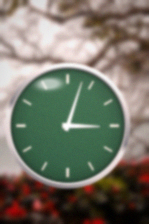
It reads 3,03
